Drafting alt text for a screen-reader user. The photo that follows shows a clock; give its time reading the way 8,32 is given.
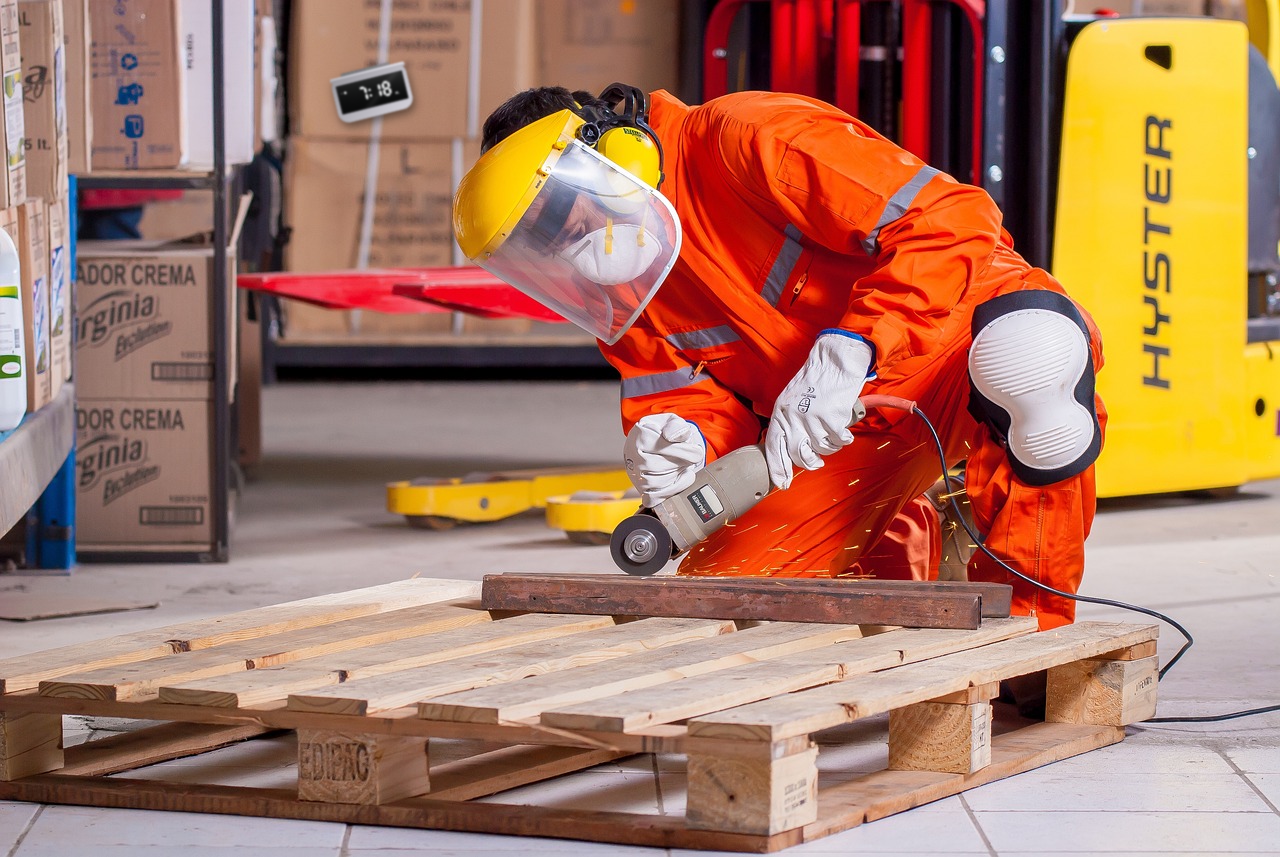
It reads 7,18
